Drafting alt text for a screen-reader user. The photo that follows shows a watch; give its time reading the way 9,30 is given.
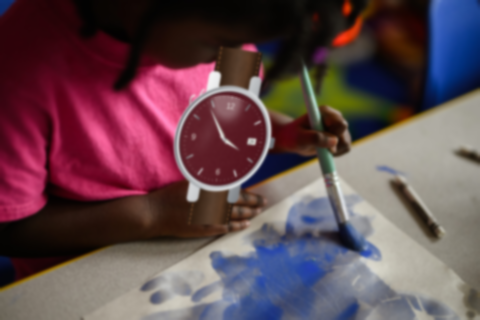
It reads 3,54
